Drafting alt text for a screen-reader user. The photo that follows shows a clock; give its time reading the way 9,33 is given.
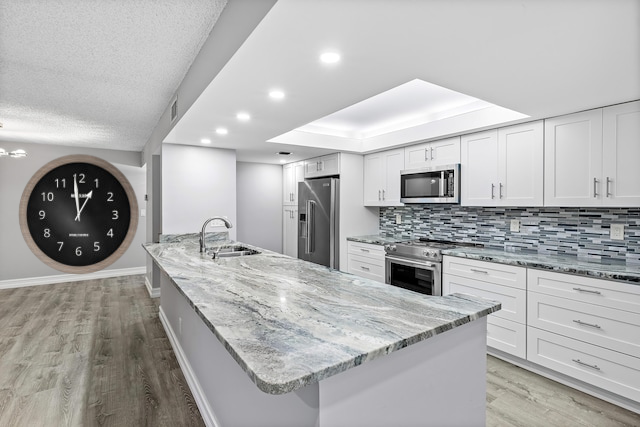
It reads 12,59
